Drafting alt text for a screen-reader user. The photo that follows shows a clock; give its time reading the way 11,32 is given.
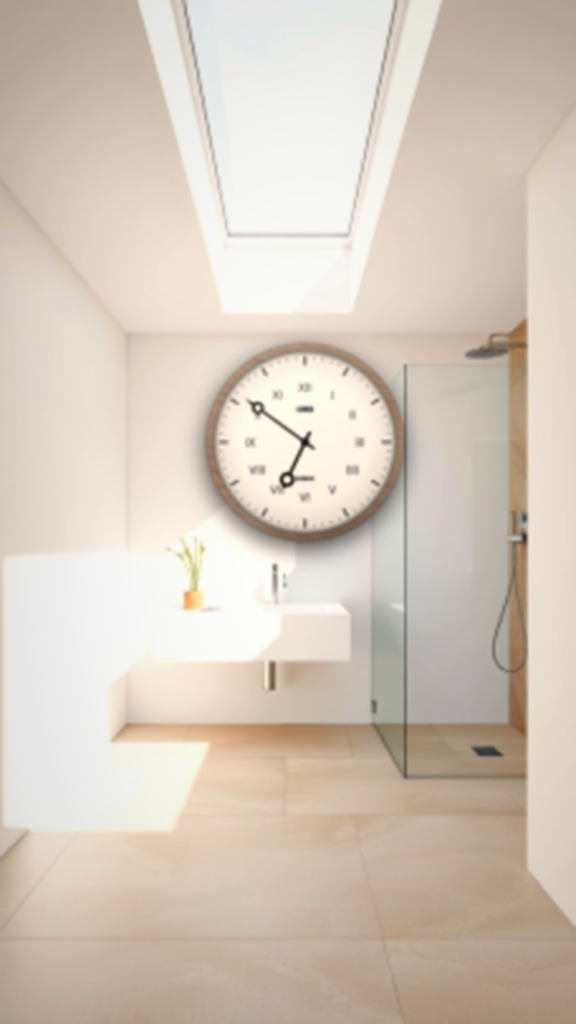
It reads 6,51
